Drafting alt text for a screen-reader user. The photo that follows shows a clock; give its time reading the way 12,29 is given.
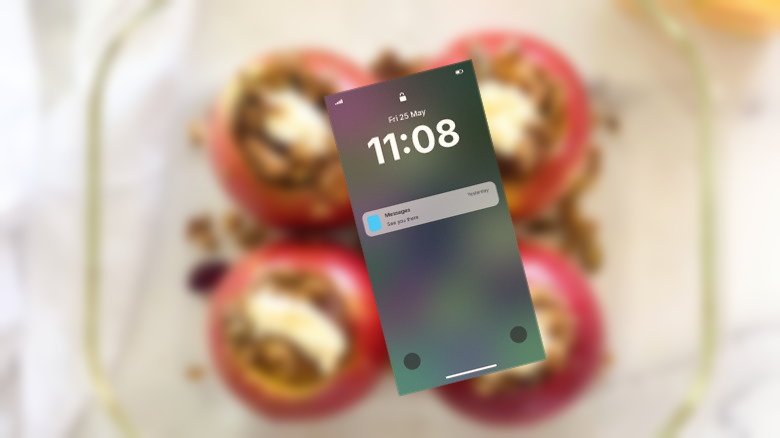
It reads 11,08
